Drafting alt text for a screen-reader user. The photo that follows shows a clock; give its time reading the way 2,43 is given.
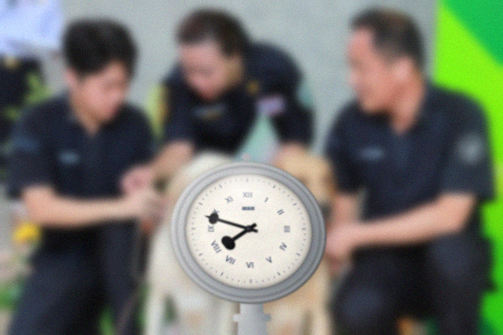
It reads 7,48
